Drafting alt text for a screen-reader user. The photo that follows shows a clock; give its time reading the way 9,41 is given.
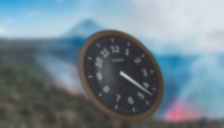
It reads 4,22
